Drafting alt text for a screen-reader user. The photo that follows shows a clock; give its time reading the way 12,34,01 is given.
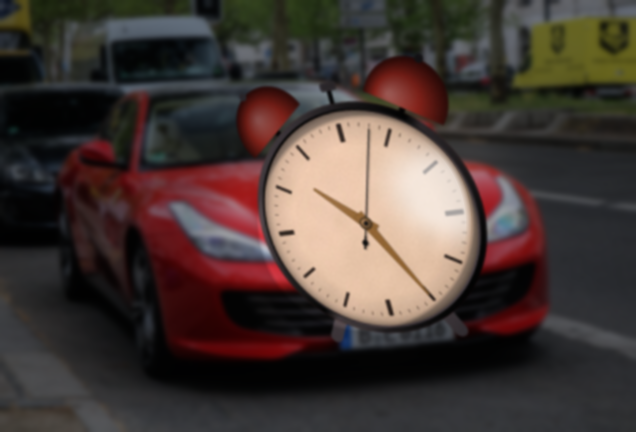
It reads 10,25,03
